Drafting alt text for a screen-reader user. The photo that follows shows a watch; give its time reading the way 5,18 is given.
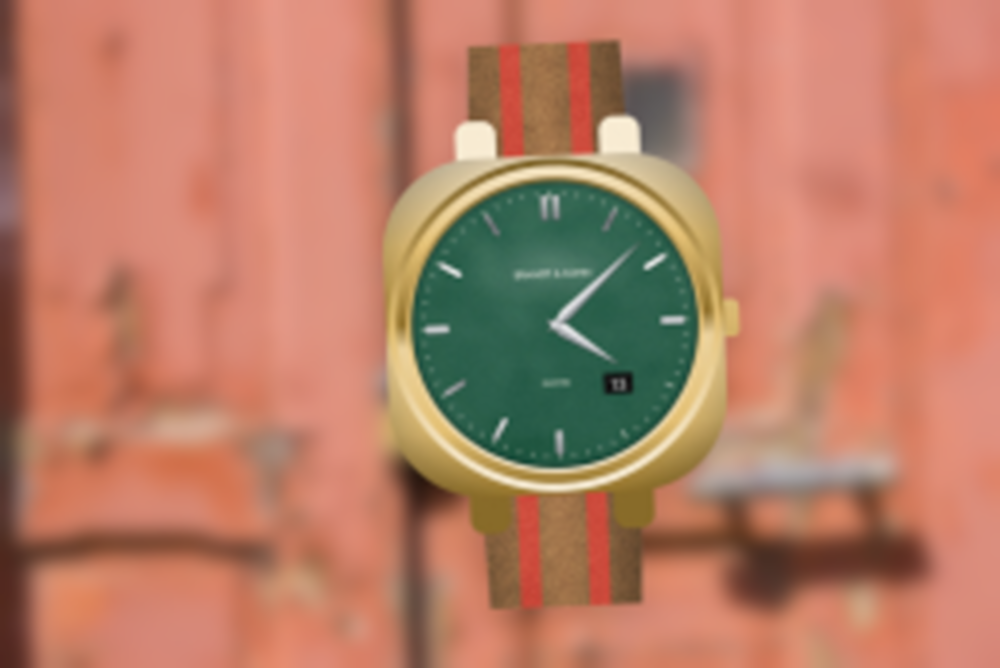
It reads 4,08
